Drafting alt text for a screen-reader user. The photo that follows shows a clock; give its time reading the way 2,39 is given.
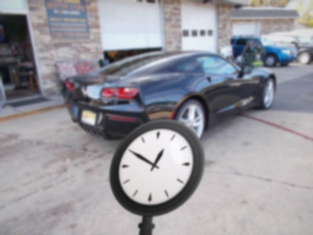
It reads 12,50
